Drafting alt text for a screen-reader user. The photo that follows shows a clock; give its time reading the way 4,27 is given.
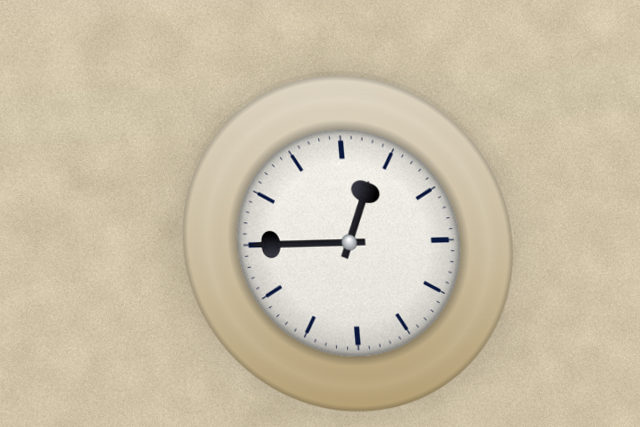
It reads 12,45
